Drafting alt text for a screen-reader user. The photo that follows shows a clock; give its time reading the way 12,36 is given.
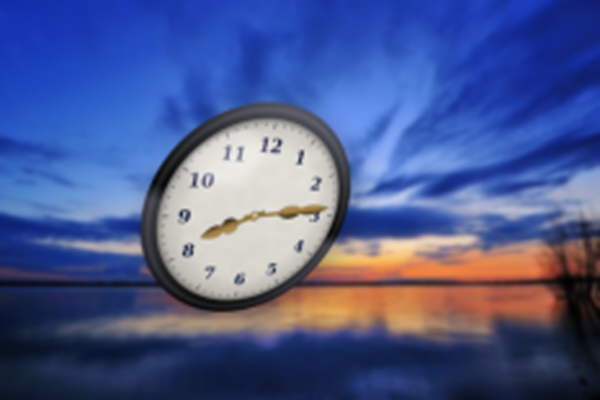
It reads 8,14
